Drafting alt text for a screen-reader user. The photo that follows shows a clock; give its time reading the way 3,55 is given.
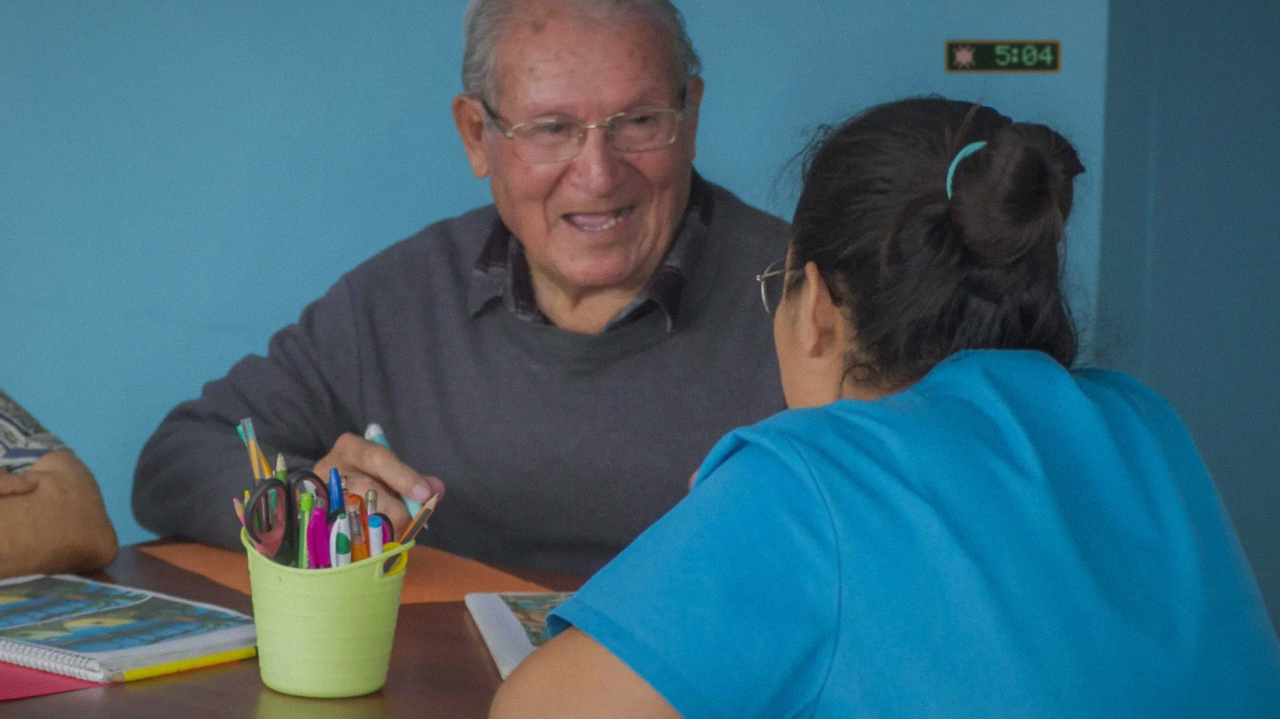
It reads 5,04
